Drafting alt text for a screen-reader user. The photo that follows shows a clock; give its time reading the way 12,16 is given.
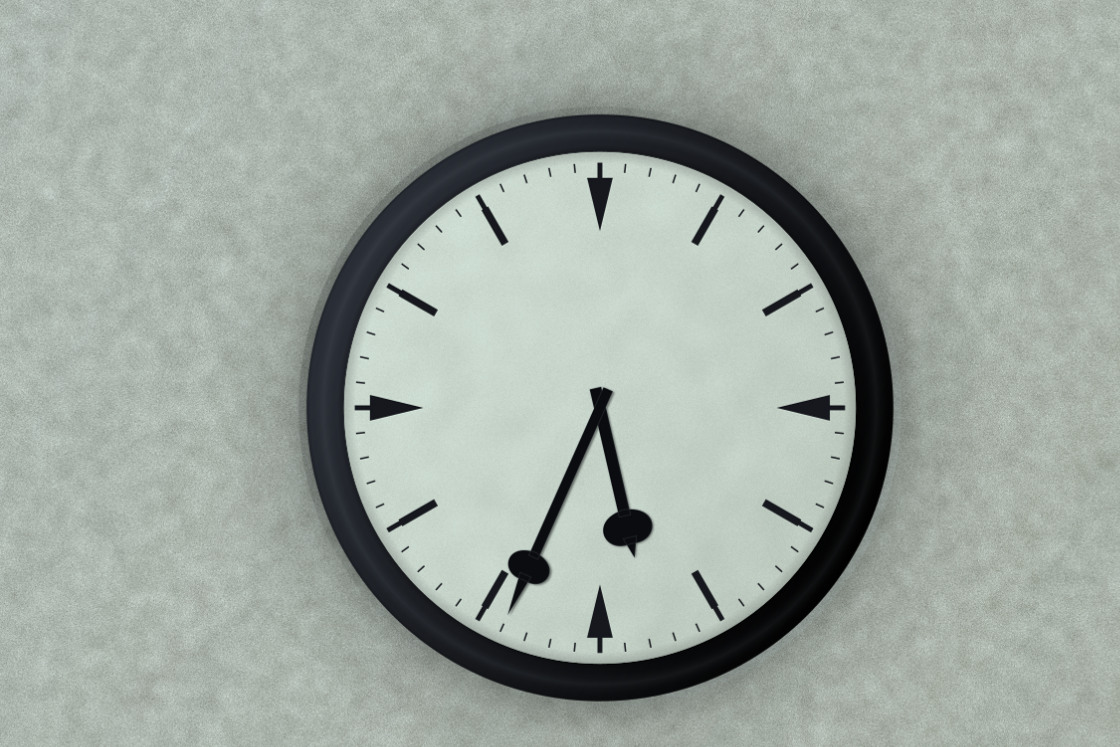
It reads 5,34
